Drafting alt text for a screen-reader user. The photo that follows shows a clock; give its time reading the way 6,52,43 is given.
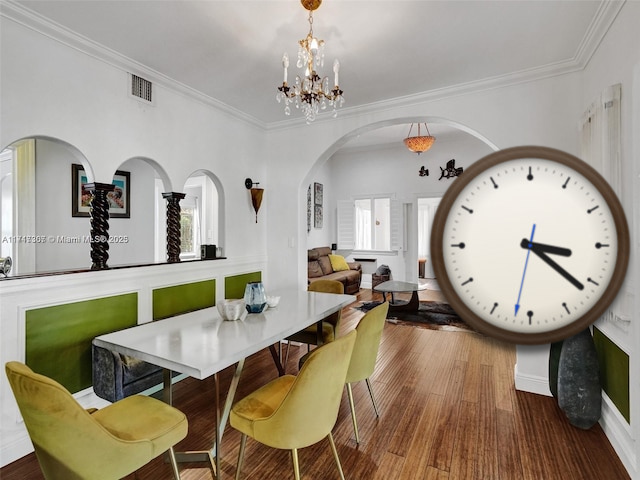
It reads 3,21,32
